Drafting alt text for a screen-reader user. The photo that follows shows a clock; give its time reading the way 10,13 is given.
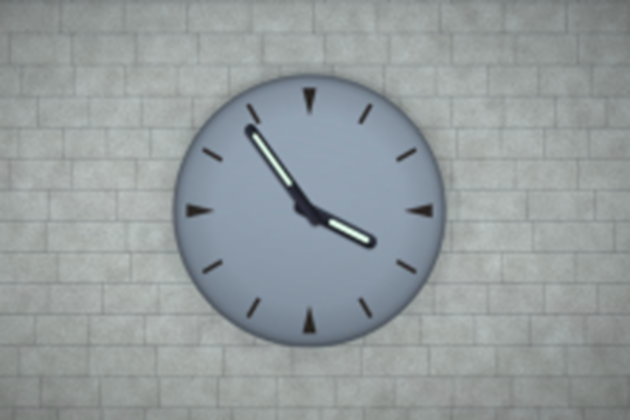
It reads 3,54
